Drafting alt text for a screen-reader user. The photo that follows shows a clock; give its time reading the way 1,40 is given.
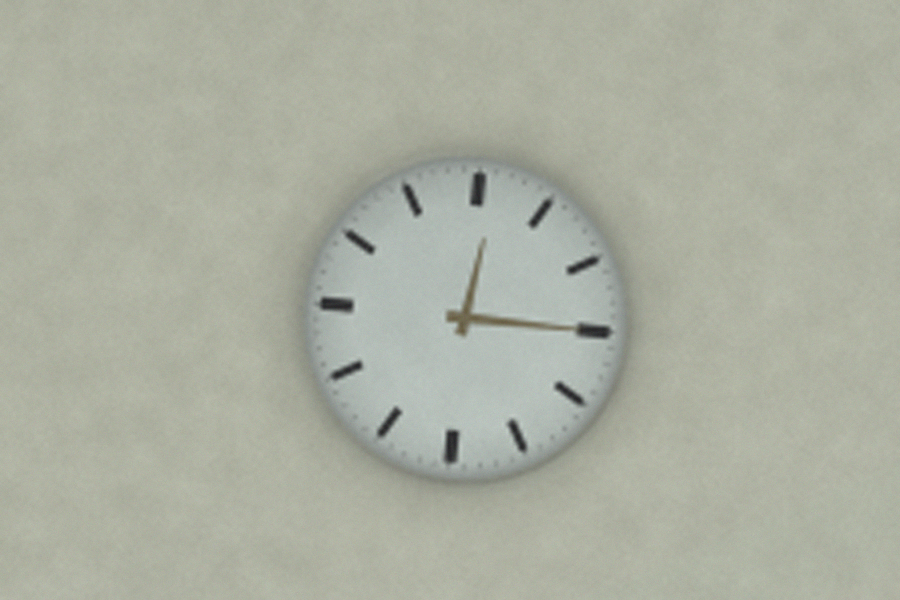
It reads 12,15
